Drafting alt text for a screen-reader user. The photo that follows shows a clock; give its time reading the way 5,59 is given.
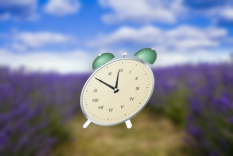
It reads 11,50
